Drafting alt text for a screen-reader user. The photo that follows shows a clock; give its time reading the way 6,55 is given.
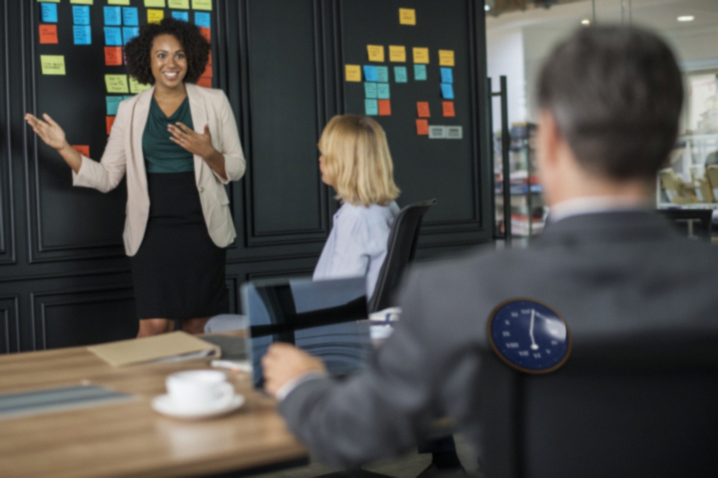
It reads 6,03
